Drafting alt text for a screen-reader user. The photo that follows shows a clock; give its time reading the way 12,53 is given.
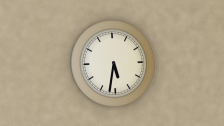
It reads 5,32
